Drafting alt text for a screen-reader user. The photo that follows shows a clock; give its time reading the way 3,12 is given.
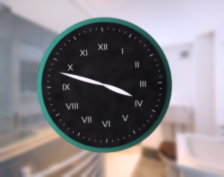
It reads 3,48
